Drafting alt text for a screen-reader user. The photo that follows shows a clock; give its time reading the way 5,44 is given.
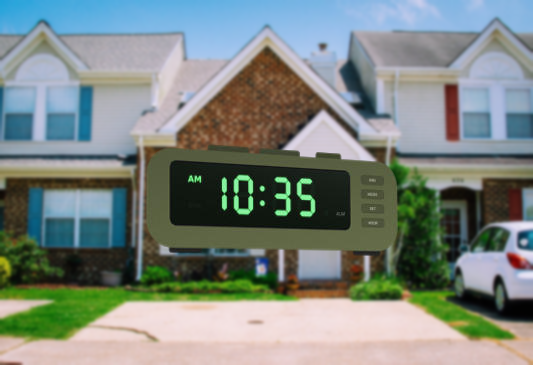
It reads 10,35
